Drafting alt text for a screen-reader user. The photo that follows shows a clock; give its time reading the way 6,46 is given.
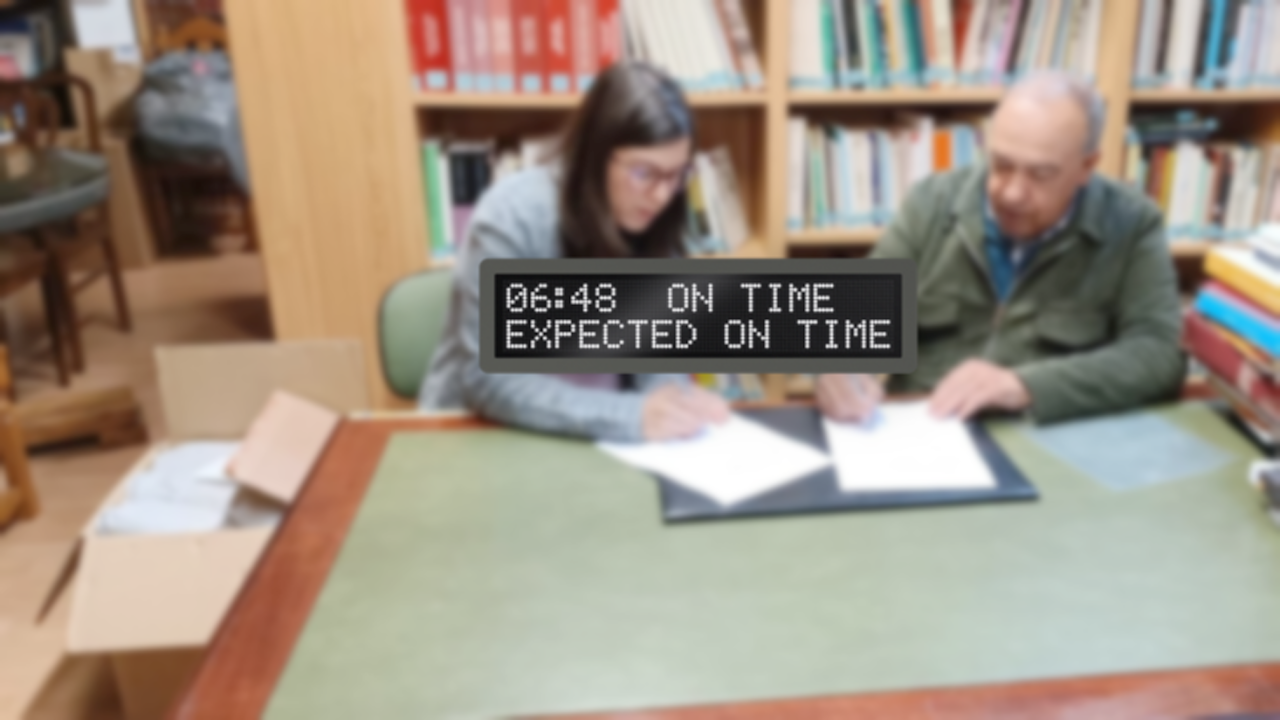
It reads 6,48
